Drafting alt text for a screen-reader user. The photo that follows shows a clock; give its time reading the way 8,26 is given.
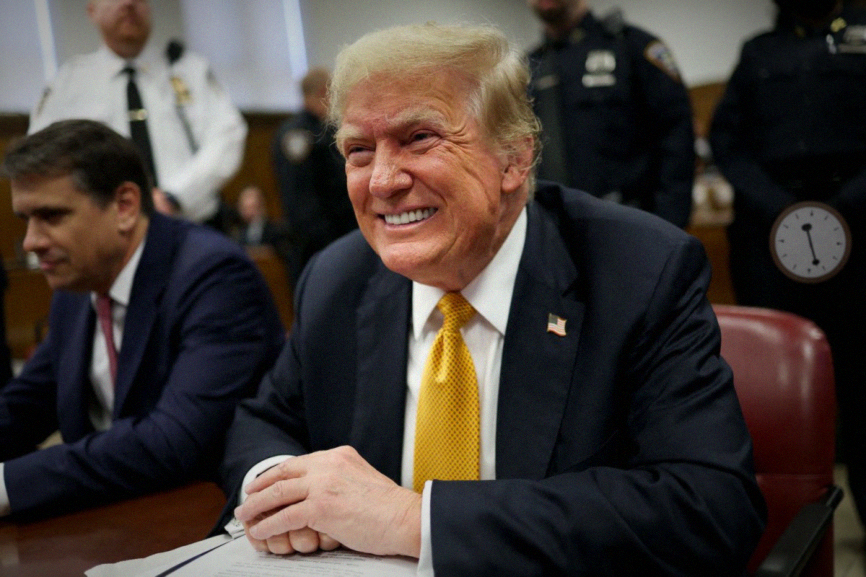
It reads 11,27
